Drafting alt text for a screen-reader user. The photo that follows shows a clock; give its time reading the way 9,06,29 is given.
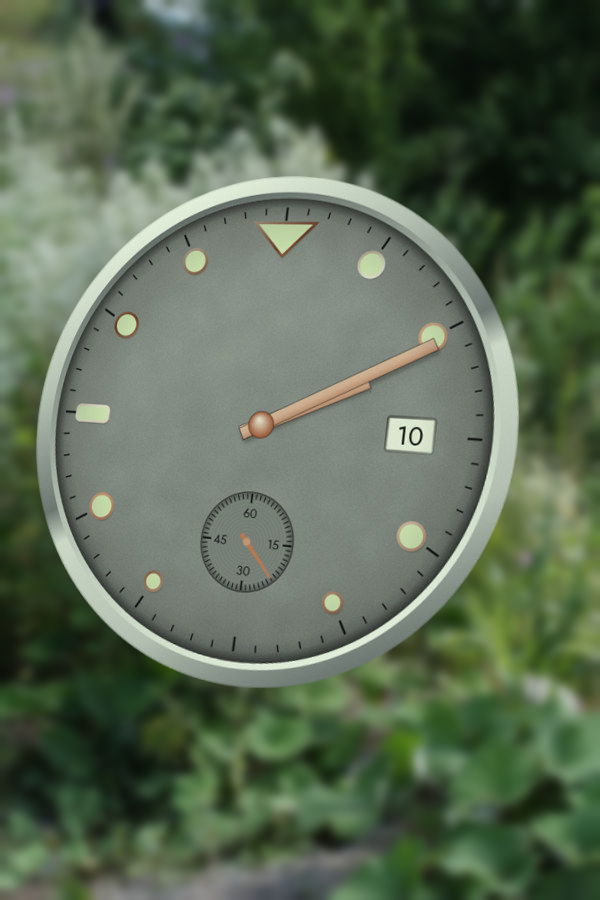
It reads 2,10,23
